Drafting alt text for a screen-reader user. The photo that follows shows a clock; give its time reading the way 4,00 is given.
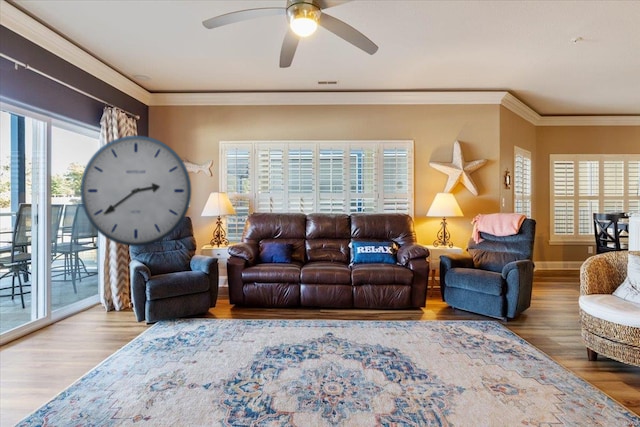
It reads 2,39
